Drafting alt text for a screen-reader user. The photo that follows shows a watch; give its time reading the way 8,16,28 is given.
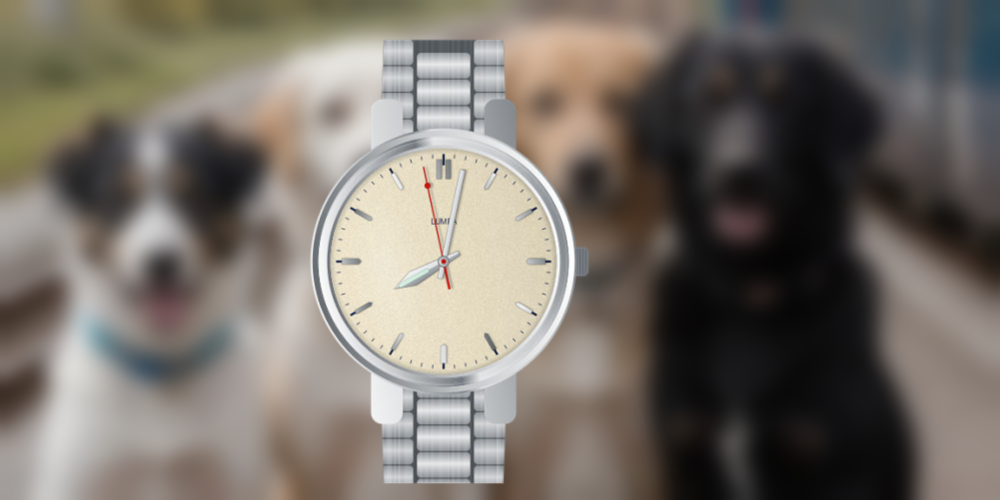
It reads 8,01,58
